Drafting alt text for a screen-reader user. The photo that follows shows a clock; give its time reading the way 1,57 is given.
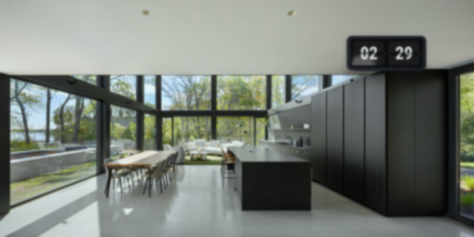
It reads 2,29
